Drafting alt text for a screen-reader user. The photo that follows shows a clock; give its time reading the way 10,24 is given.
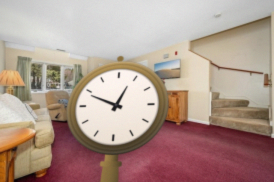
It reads 12,49
